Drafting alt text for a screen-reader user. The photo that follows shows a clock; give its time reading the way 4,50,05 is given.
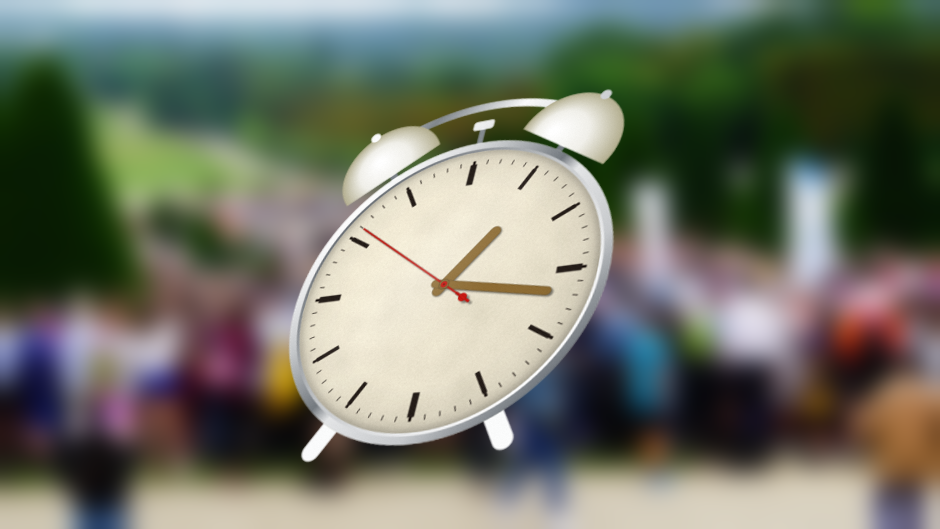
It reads 1,16,51
